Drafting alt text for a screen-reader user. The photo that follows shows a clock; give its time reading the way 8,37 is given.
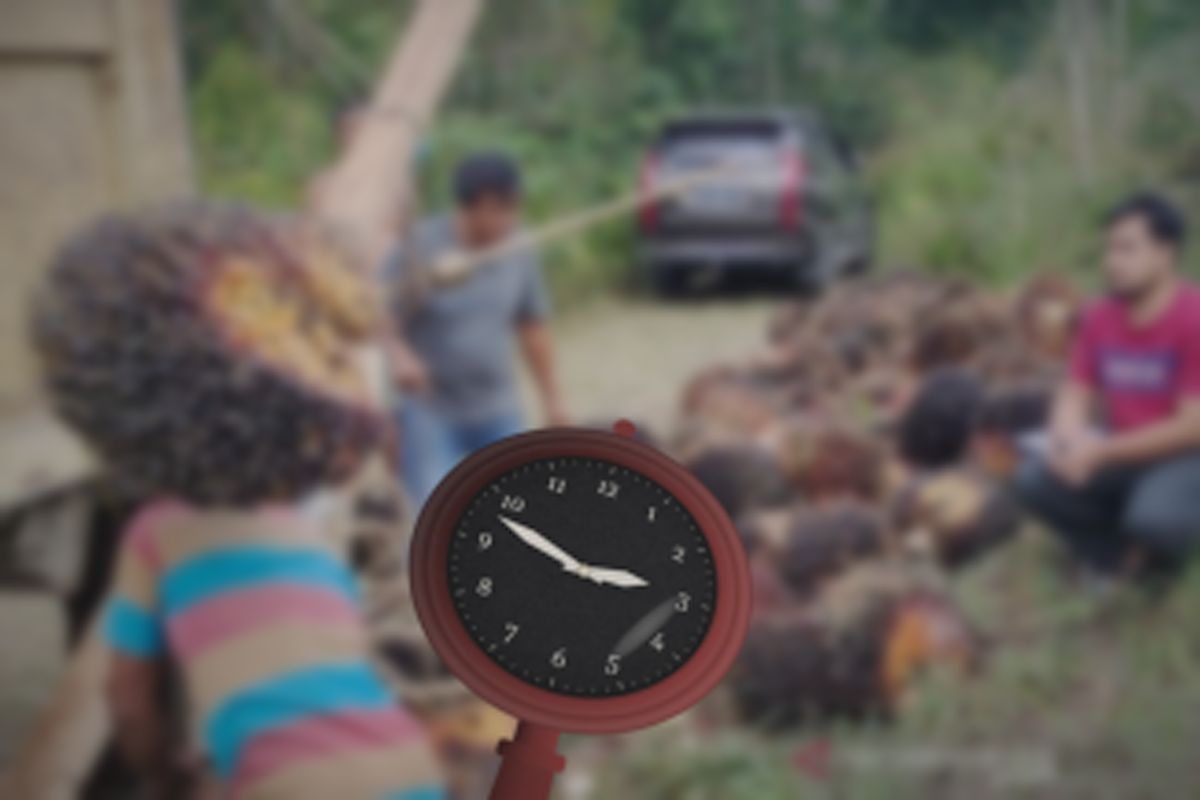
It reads 2,48
